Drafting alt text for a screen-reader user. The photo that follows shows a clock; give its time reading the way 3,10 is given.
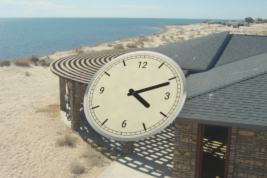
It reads 4,11
